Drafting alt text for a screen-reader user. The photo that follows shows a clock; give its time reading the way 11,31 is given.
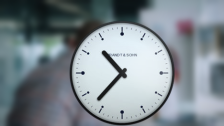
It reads 10,37
